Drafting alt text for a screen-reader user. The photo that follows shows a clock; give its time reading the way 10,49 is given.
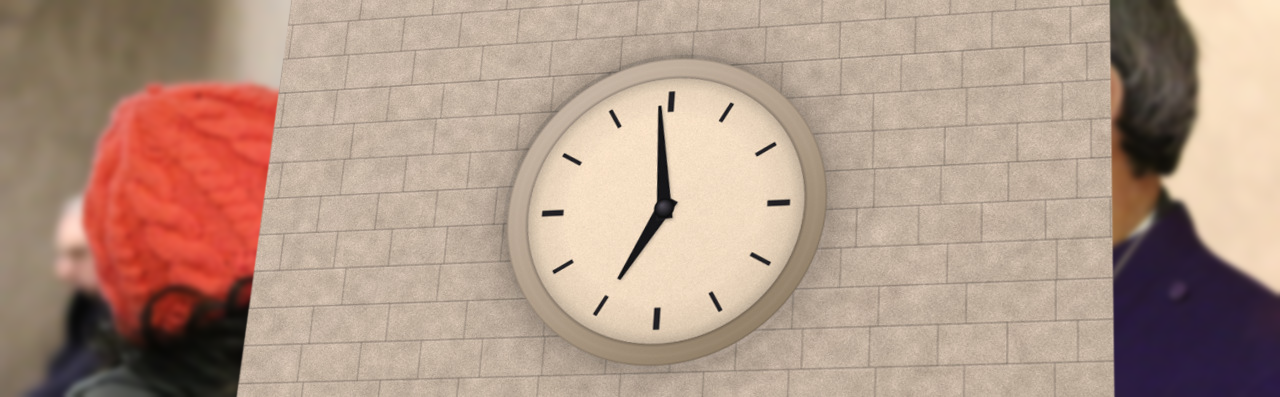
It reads 6,59
